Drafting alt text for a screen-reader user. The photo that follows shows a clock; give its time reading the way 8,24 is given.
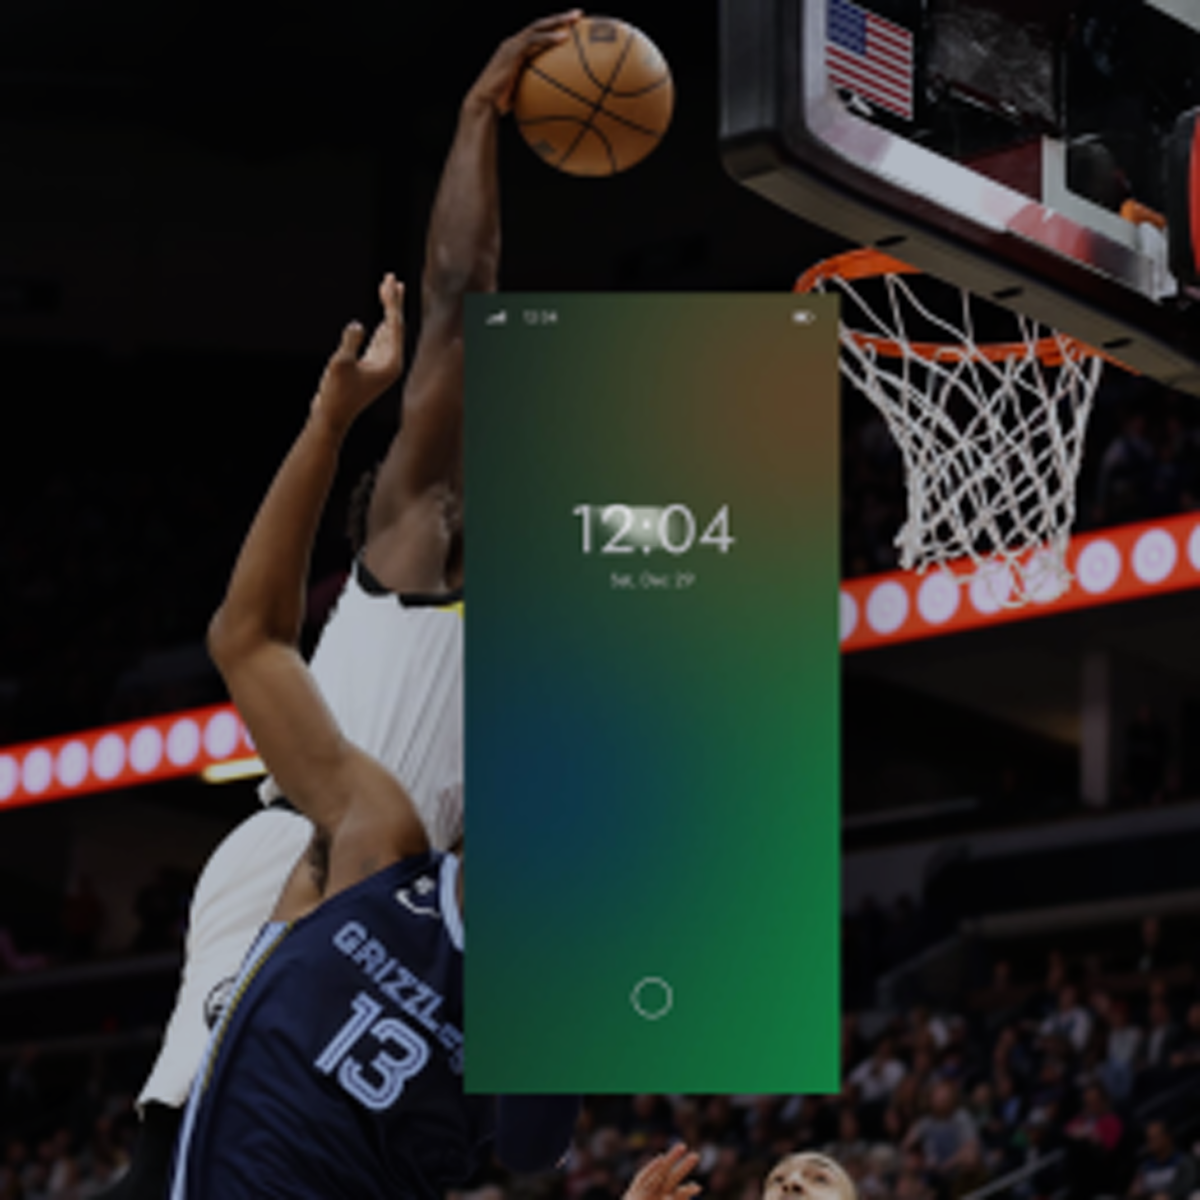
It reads 12,04
